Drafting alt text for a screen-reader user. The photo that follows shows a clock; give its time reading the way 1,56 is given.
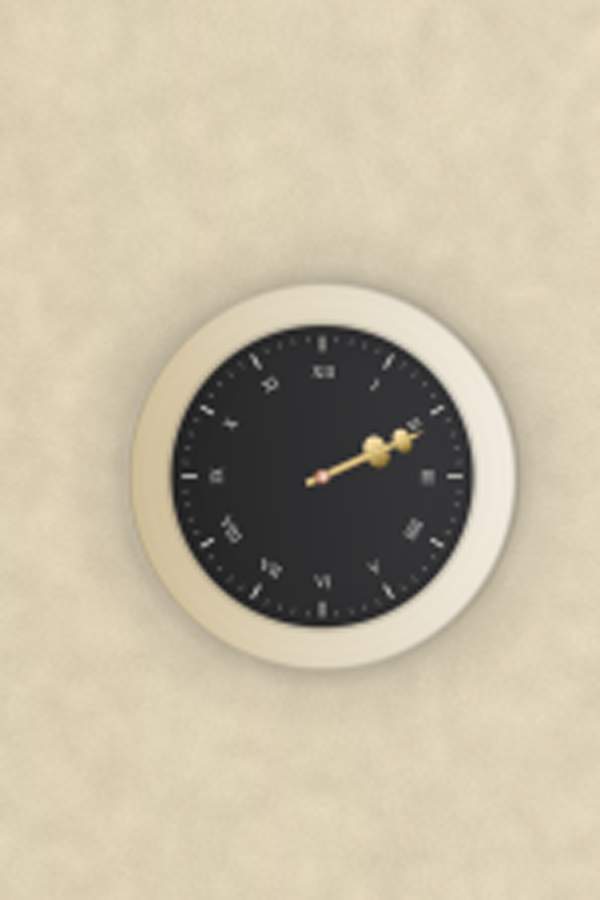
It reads 2,11
